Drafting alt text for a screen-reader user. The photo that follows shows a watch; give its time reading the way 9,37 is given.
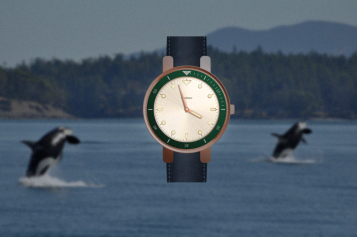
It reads 3,57
